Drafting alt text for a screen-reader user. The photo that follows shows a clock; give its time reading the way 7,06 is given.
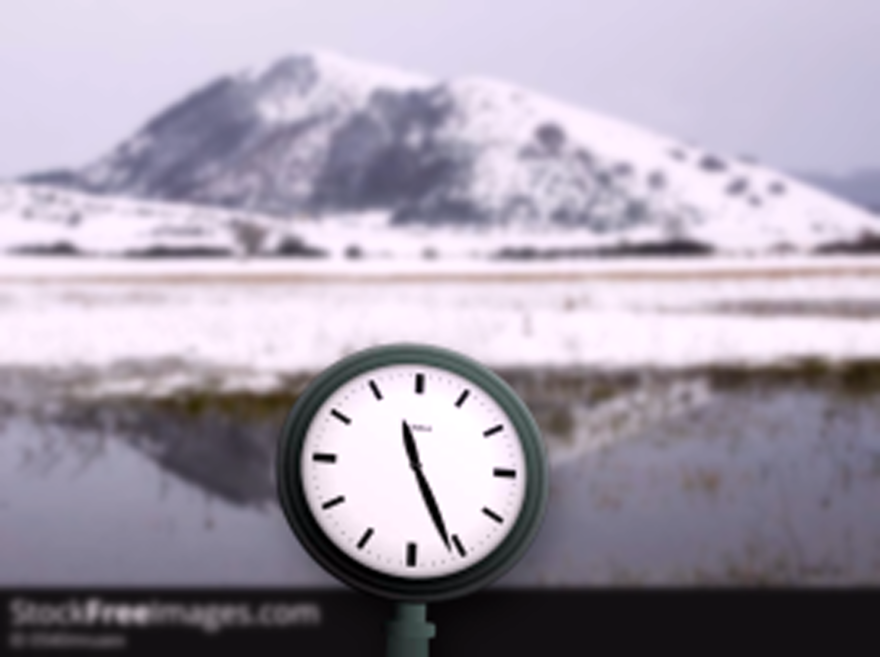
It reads 11,26
